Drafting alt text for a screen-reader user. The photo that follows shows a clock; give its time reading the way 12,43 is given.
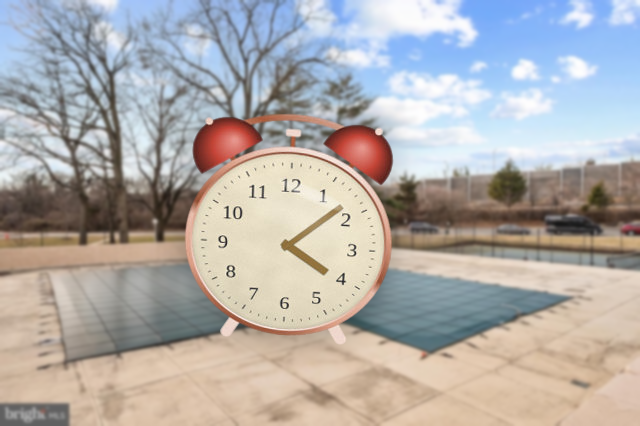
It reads 4,08
